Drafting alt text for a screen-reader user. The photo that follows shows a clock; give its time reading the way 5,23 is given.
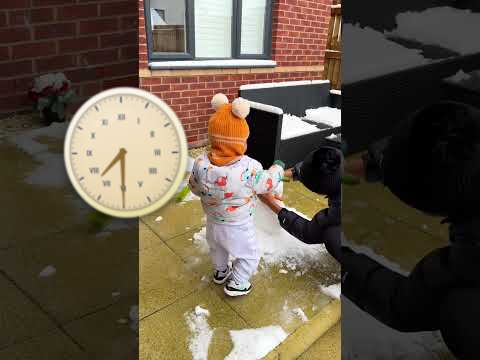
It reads 7,30
